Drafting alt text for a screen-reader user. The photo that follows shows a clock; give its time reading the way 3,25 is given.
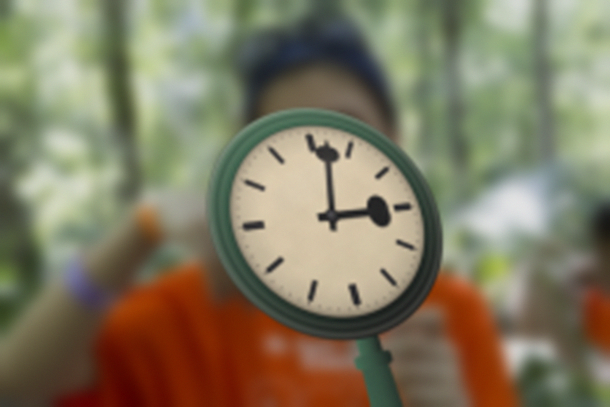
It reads 3,02
